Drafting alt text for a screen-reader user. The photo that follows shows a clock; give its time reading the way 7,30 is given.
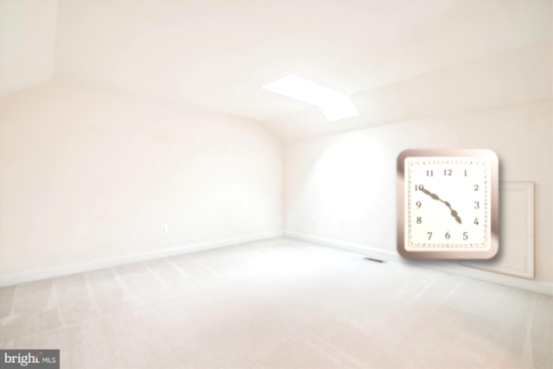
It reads 4,50
